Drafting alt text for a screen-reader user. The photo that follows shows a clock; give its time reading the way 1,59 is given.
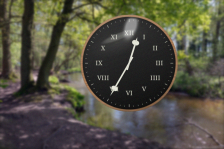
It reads 12,35
